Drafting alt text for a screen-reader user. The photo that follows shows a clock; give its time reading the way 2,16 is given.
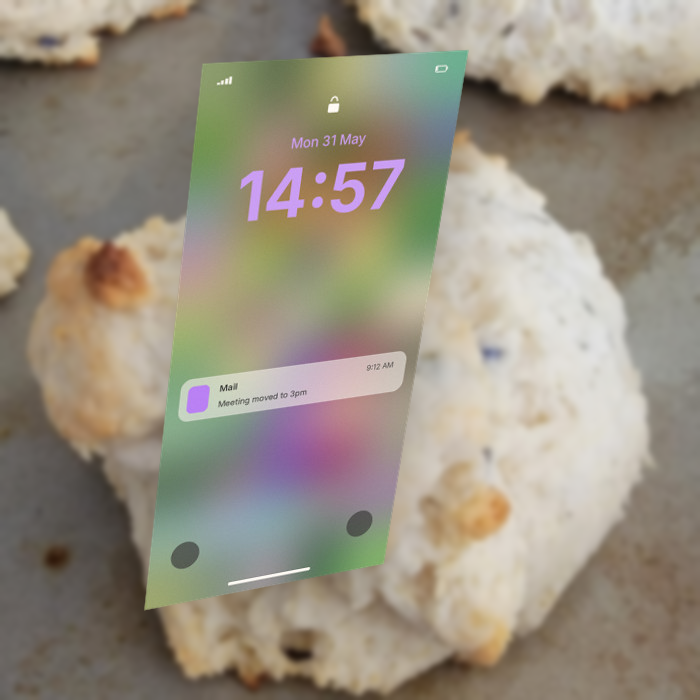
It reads 14,57
